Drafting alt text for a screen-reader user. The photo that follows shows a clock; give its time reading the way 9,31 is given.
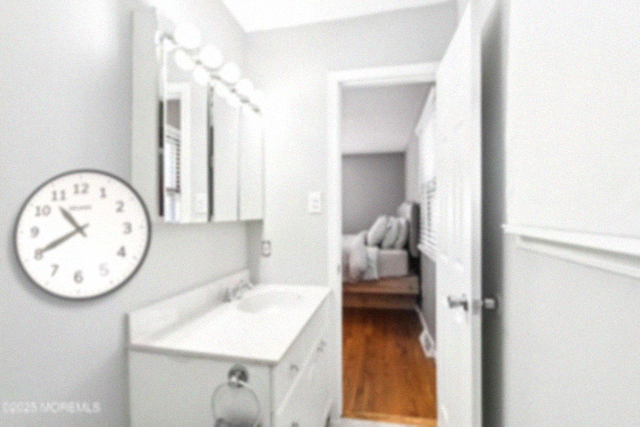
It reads 10,40
